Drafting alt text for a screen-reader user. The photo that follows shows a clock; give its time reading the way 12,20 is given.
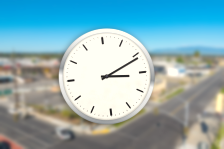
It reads 3,11
